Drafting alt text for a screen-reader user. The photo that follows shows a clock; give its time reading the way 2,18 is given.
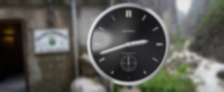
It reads 2,42
